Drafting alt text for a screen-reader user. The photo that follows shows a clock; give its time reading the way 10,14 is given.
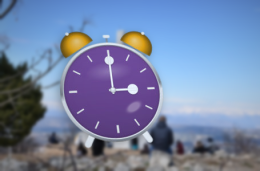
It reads 3,00
